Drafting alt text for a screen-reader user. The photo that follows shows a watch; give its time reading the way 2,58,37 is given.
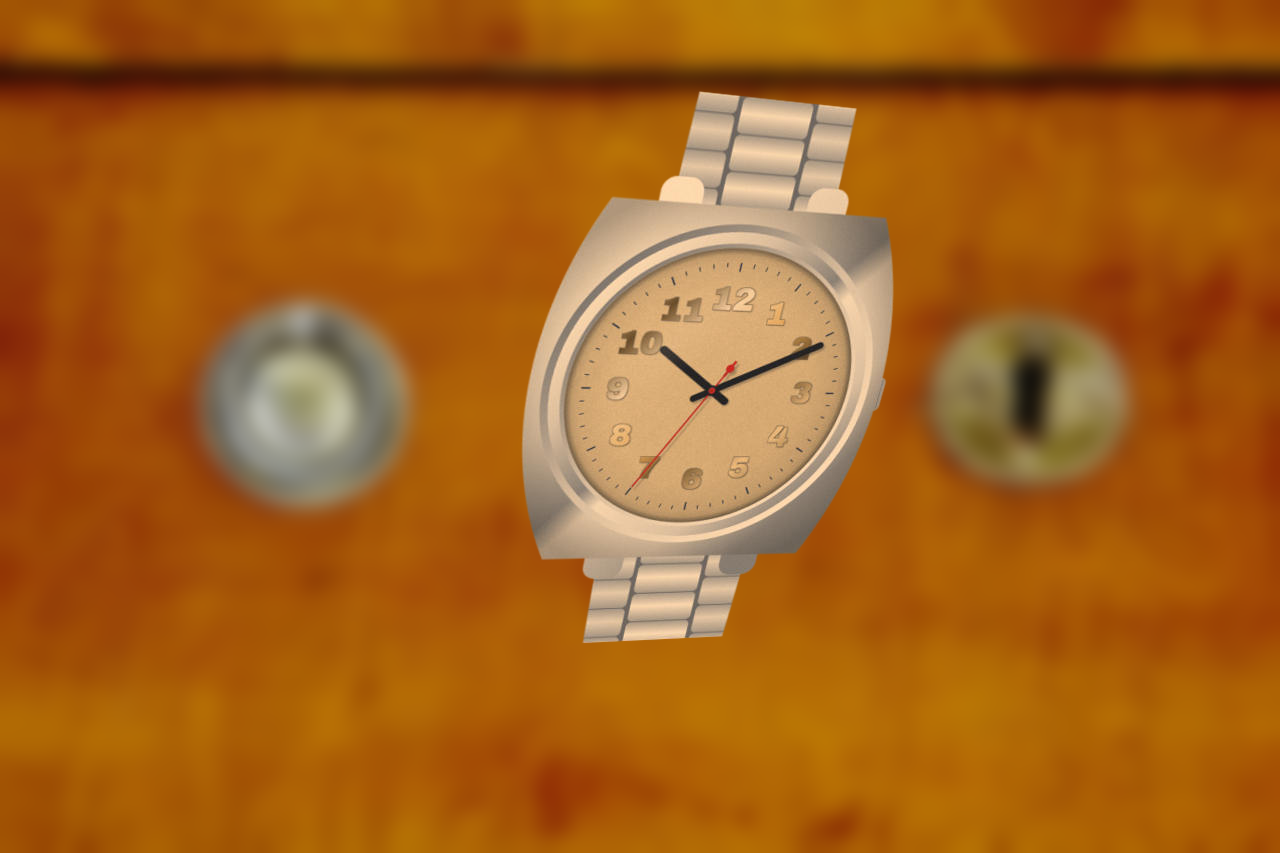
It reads 10,10,35
